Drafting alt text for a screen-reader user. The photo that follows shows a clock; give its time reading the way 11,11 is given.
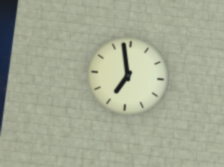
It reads 6,58
